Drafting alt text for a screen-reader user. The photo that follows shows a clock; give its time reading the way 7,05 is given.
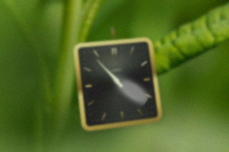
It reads 10,54
